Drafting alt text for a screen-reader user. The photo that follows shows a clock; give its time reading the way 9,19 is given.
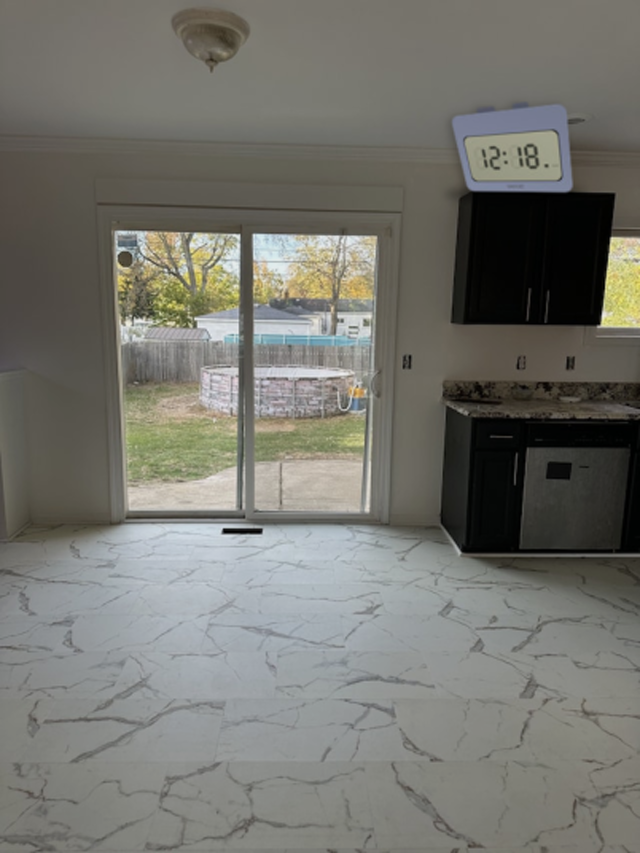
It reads 12,18
